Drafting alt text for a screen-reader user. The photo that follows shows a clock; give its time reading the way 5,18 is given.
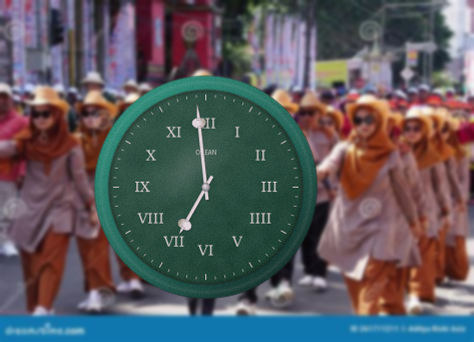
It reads 6,59
